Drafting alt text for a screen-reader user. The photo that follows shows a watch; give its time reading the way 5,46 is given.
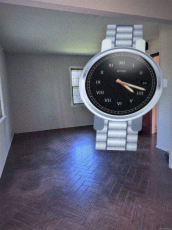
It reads 4,18
